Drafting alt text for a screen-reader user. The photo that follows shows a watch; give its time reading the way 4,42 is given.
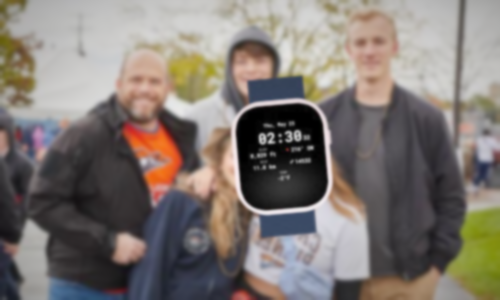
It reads 2,30
